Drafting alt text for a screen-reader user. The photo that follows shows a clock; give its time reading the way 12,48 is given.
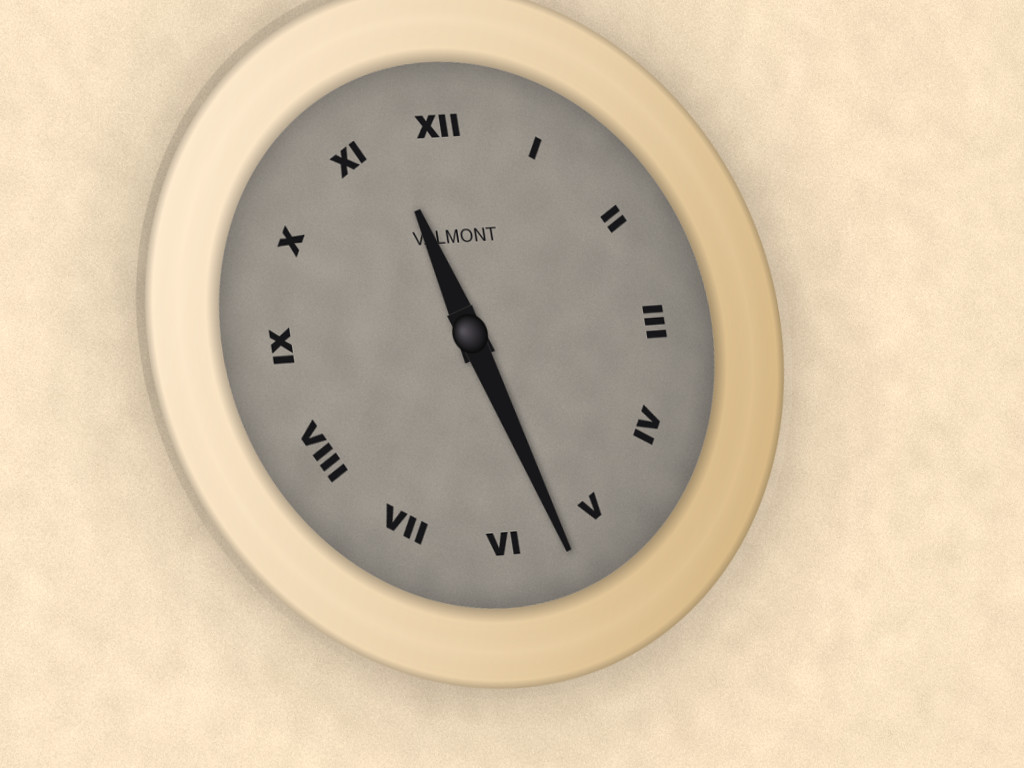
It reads 11,27
